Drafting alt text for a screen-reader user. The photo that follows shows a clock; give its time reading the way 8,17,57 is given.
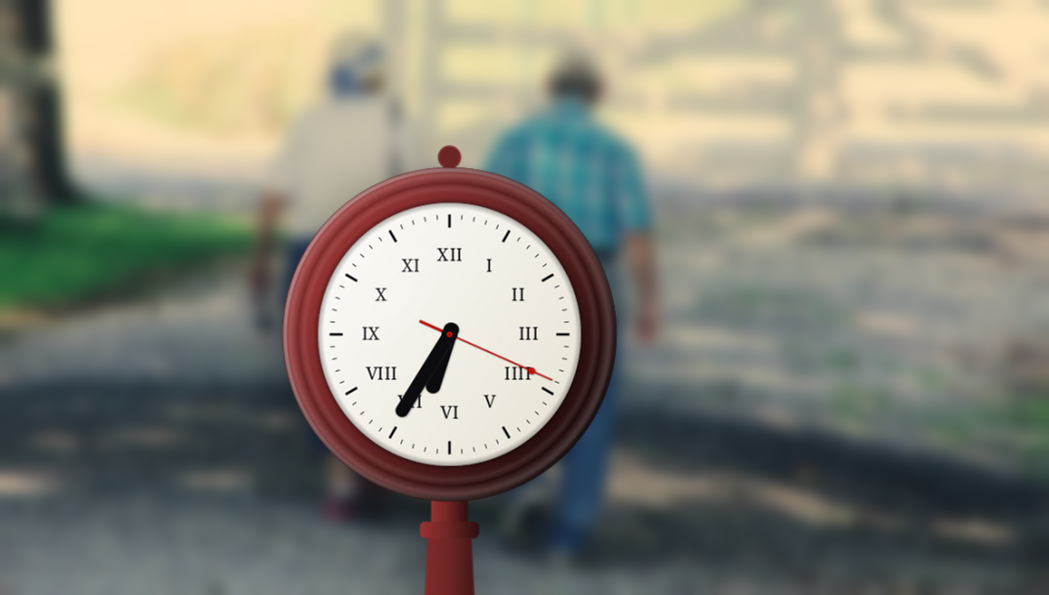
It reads 6,35,19
